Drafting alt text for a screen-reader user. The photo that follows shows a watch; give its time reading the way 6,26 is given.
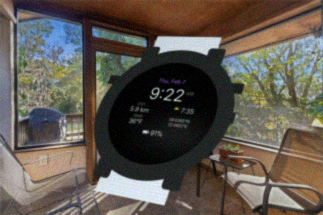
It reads 9,22
